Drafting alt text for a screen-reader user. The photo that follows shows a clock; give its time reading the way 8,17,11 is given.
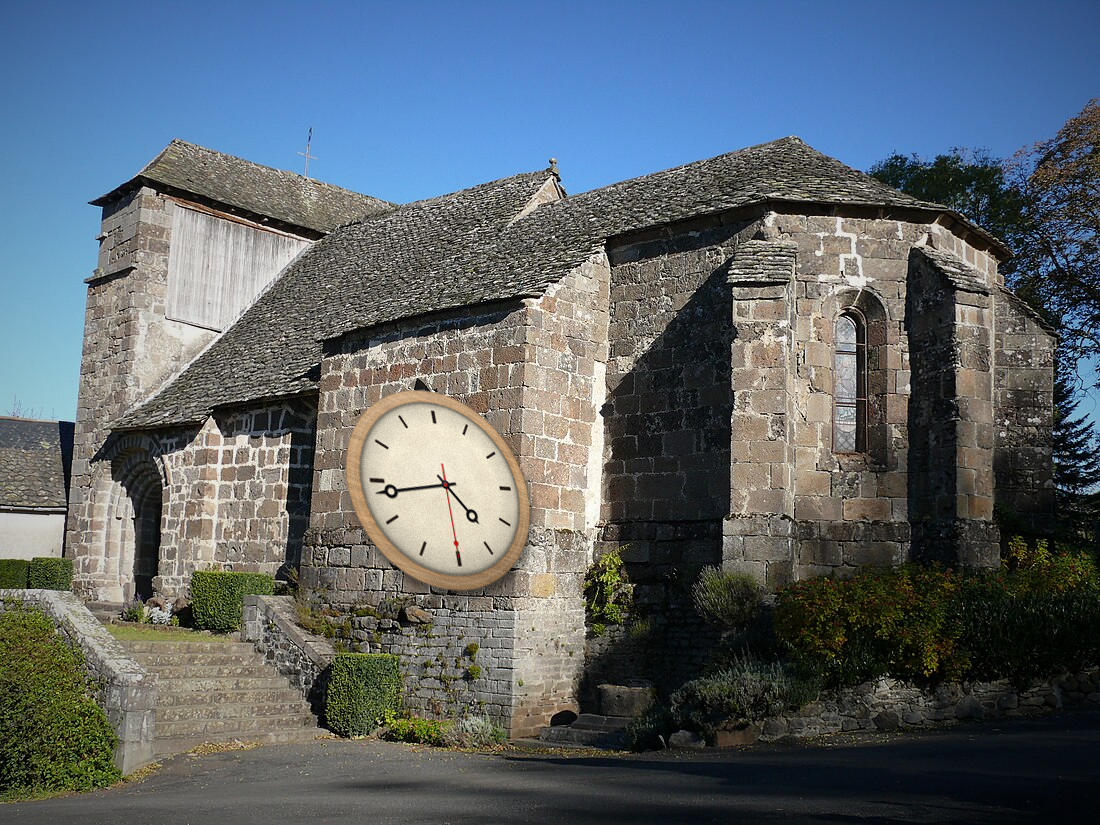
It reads 4,43,30
